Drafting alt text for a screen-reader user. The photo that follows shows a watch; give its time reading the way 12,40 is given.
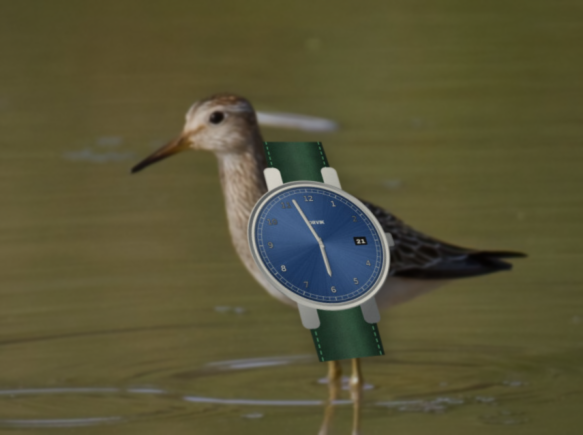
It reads 5,57
